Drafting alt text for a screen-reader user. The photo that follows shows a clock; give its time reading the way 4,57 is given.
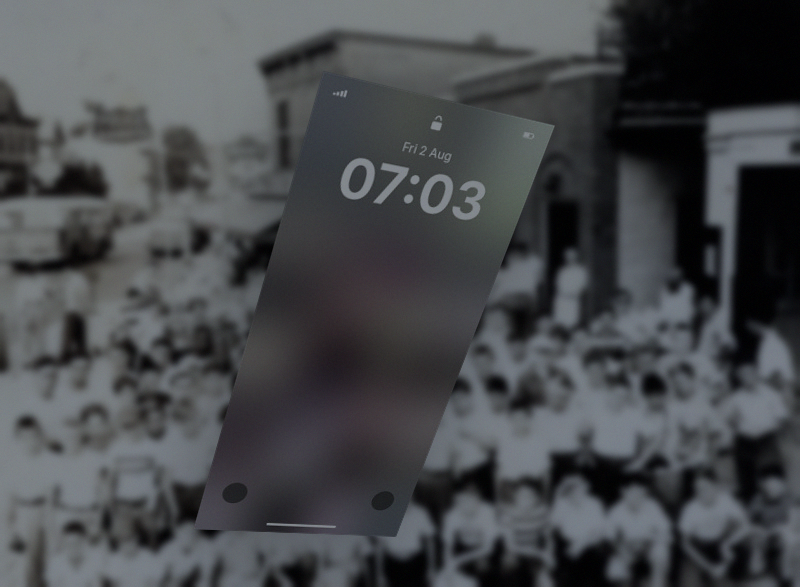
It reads 7,03
